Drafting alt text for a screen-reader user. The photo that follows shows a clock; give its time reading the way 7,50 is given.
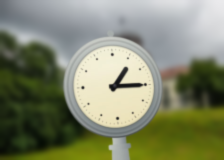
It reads 1,15
